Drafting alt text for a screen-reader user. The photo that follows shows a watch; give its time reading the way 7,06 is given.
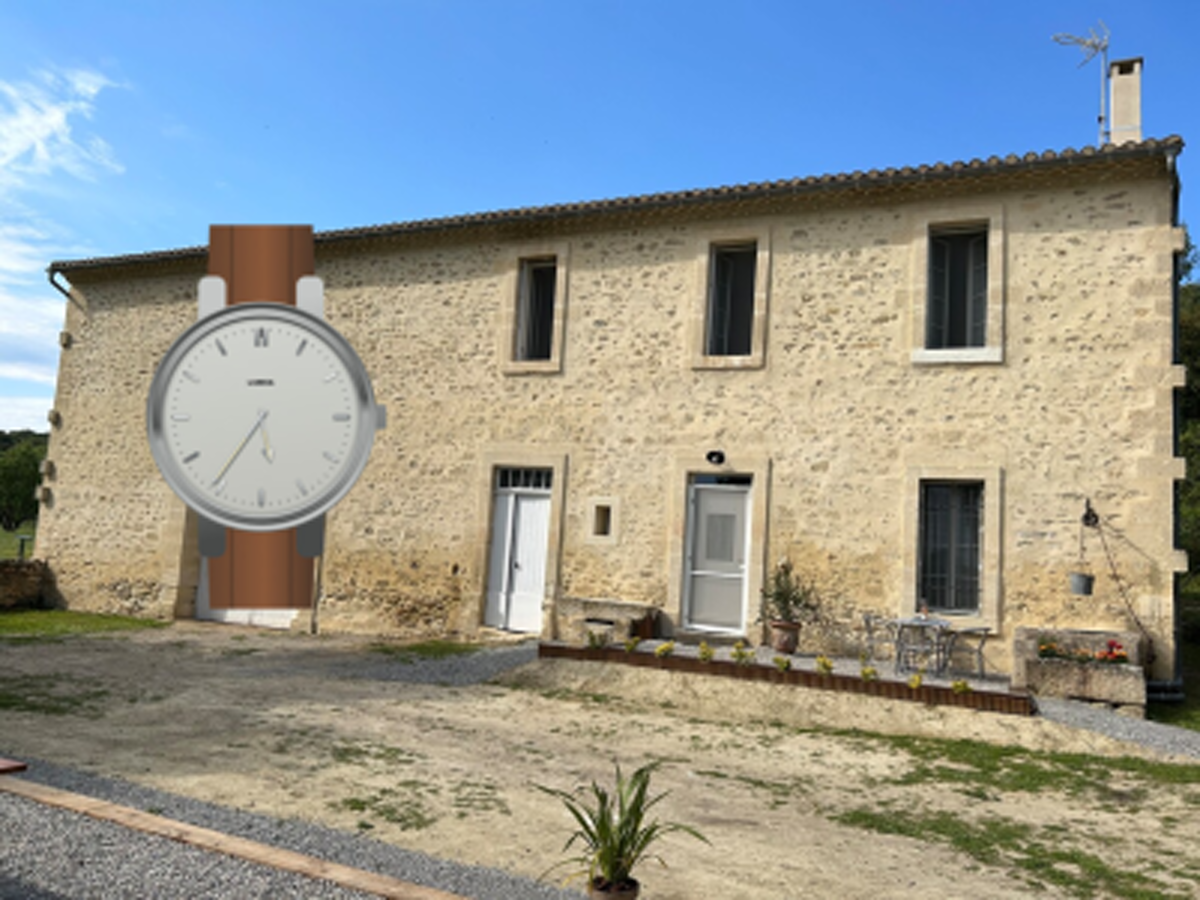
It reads 5,36
